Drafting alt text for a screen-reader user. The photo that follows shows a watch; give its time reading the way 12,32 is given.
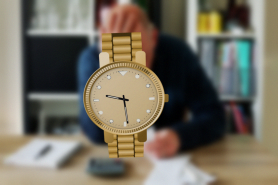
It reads 9,29
